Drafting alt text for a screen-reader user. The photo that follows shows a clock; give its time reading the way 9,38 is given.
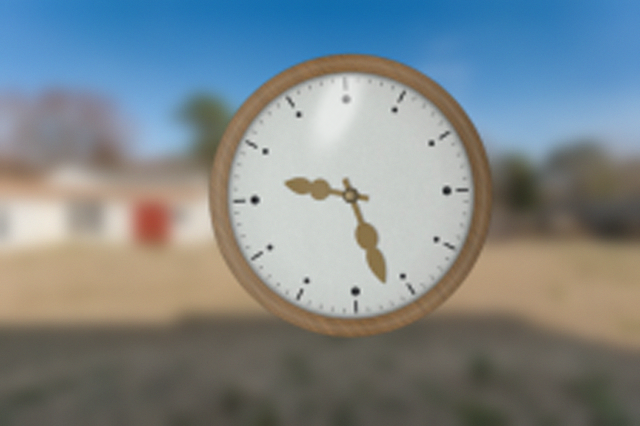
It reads 9,27
